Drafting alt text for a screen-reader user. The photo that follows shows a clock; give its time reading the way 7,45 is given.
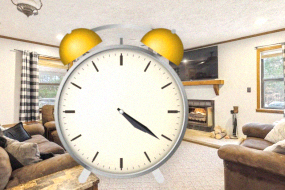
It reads 4,21
